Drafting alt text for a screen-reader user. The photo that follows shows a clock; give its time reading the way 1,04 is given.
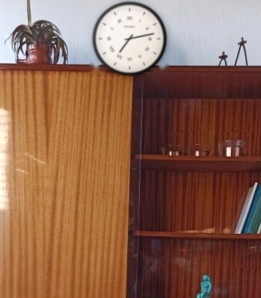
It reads 7,13
